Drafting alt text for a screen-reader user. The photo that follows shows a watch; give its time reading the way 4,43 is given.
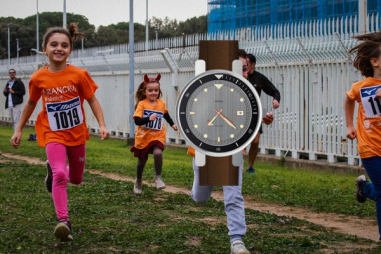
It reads 7,22
